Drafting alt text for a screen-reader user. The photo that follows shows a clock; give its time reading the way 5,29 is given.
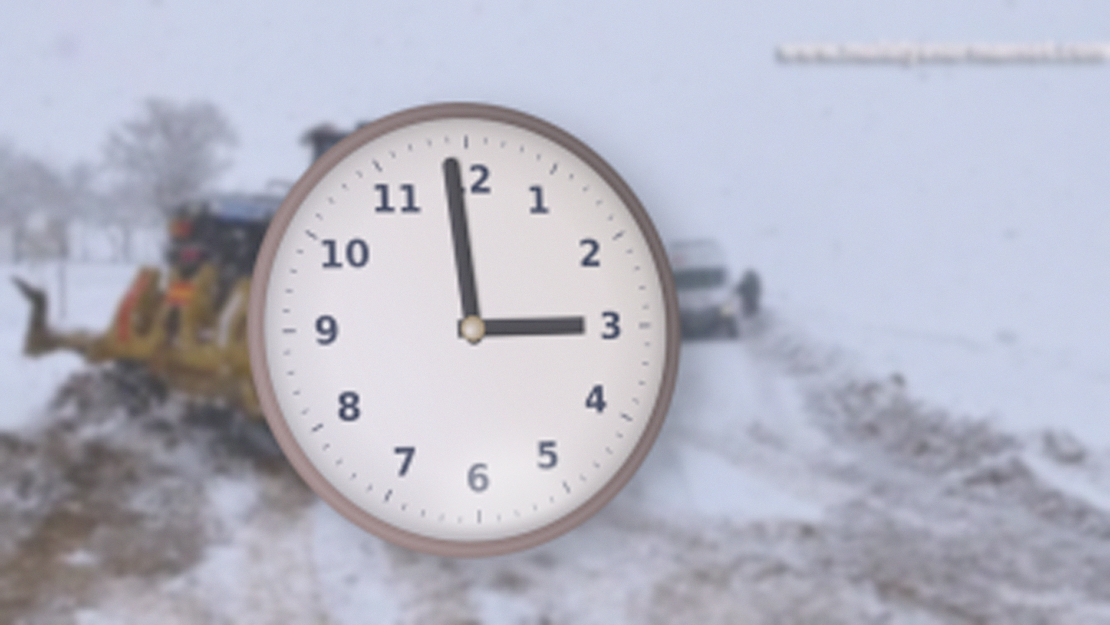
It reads 2,59
